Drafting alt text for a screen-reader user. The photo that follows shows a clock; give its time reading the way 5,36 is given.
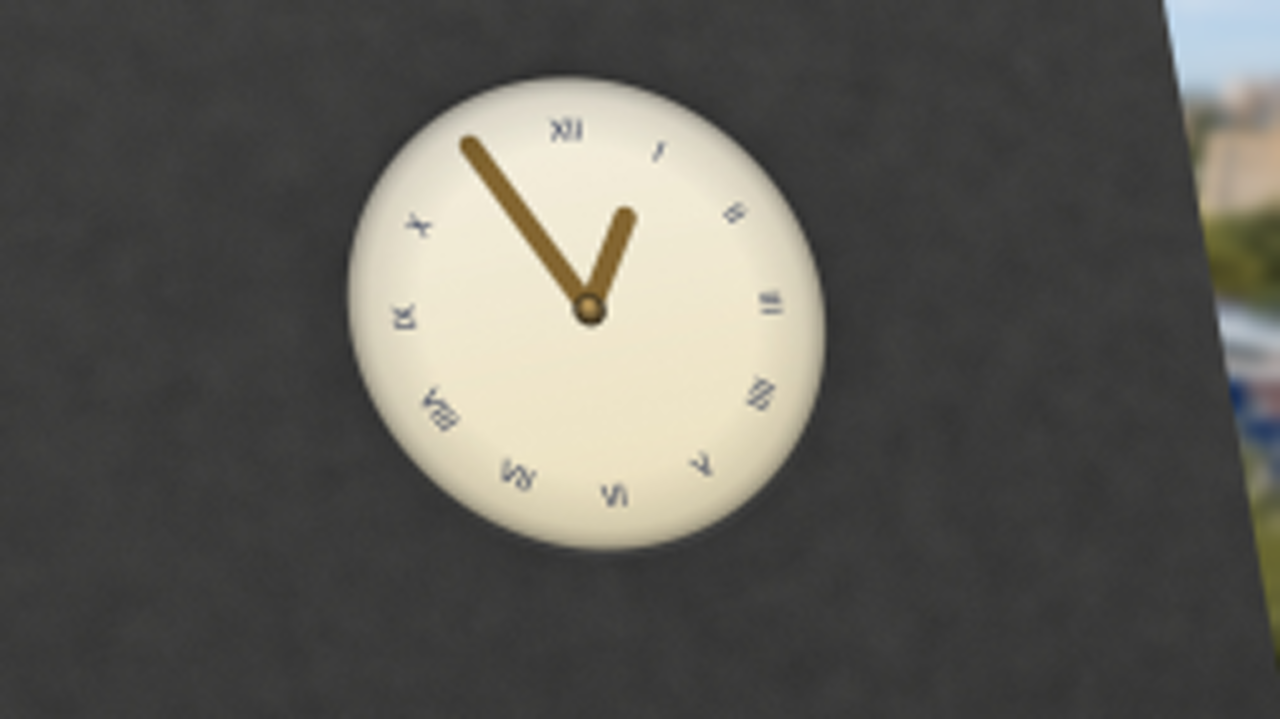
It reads 12,55
